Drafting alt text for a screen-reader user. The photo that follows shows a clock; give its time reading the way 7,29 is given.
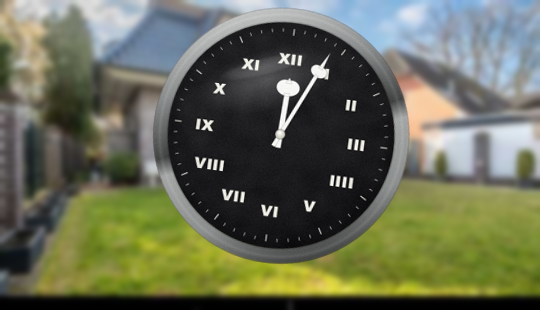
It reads 12,04
